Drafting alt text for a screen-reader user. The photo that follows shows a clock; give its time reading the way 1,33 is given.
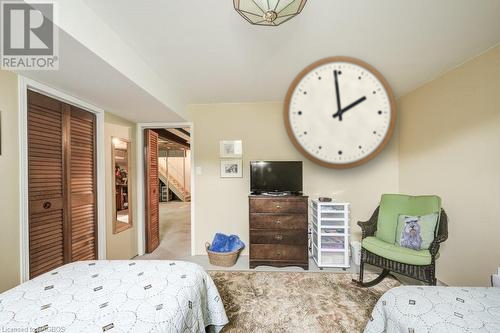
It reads 1,59
